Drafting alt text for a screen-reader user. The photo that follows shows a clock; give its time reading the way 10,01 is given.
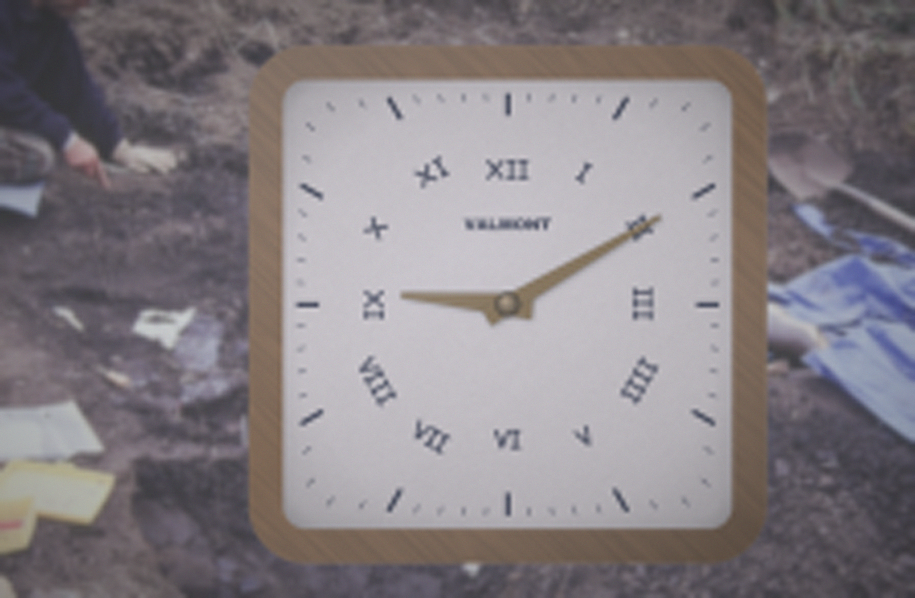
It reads 9,10
